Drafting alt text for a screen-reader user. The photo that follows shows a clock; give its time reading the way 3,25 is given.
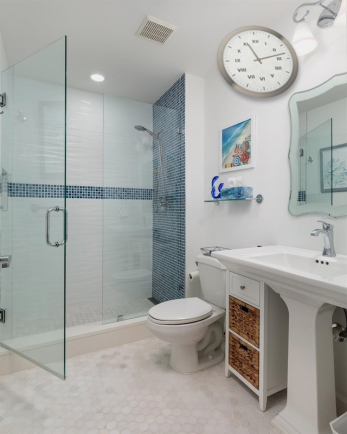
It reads 11,13
